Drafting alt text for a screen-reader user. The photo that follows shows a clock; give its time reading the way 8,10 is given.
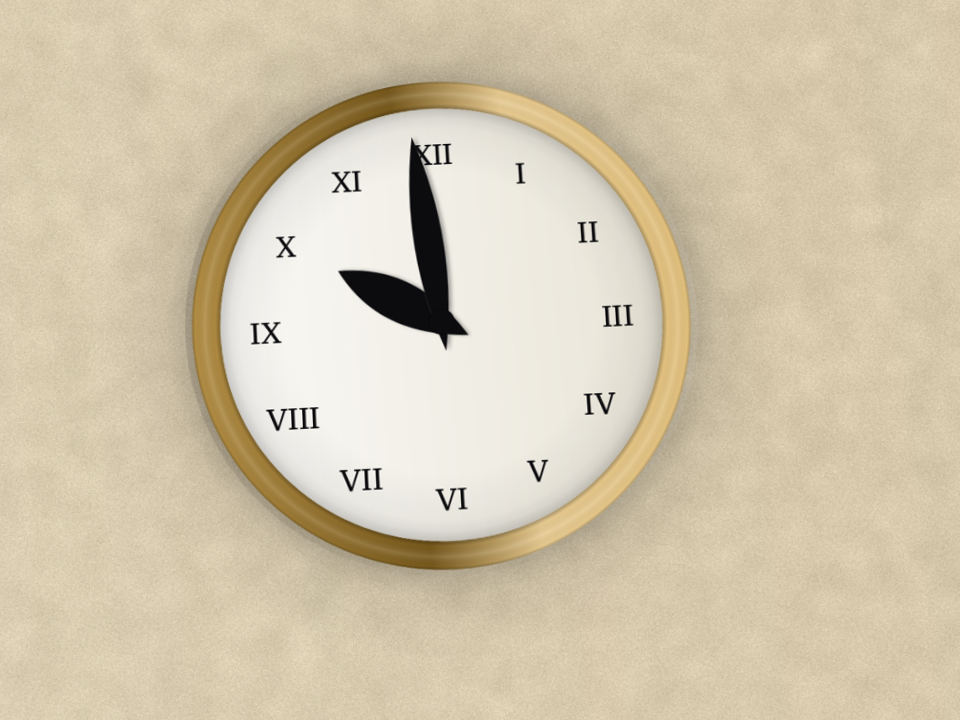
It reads 9,59
